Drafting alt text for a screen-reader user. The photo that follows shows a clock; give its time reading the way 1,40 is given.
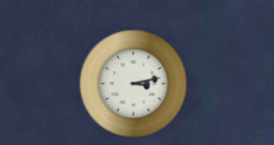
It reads 3,13
